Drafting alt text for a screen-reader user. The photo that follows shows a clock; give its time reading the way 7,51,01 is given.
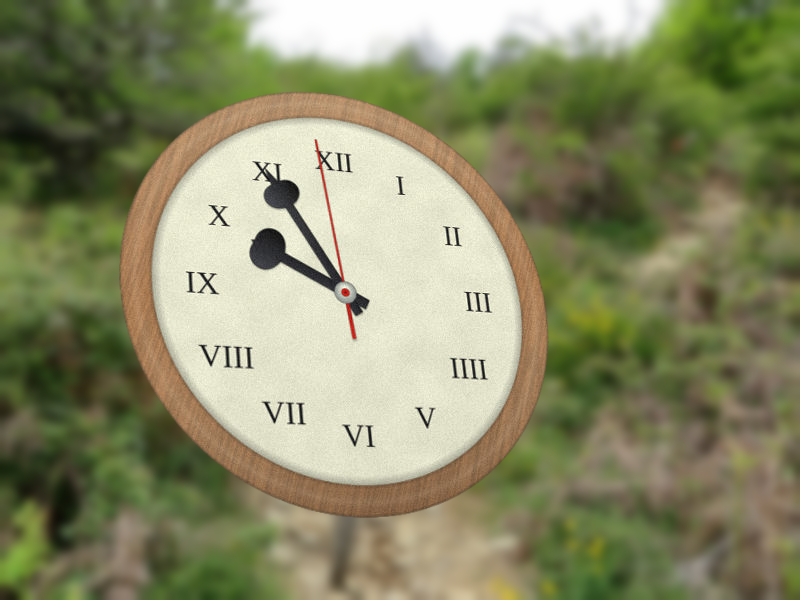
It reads 9,54,59
